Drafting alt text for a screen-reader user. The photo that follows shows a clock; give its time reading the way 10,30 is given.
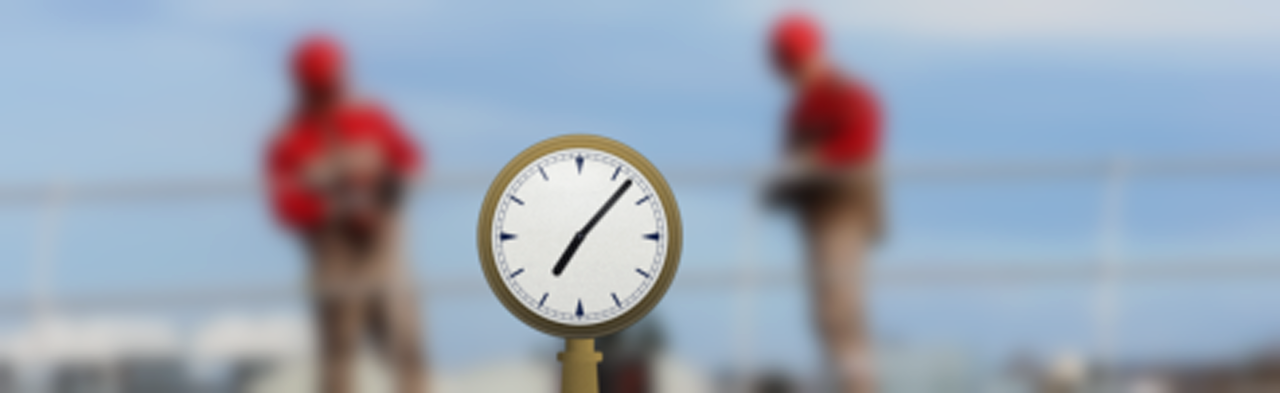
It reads 7,07
